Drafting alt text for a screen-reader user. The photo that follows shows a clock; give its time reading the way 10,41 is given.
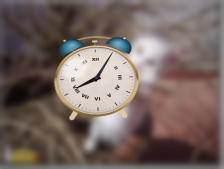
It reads 8,05
